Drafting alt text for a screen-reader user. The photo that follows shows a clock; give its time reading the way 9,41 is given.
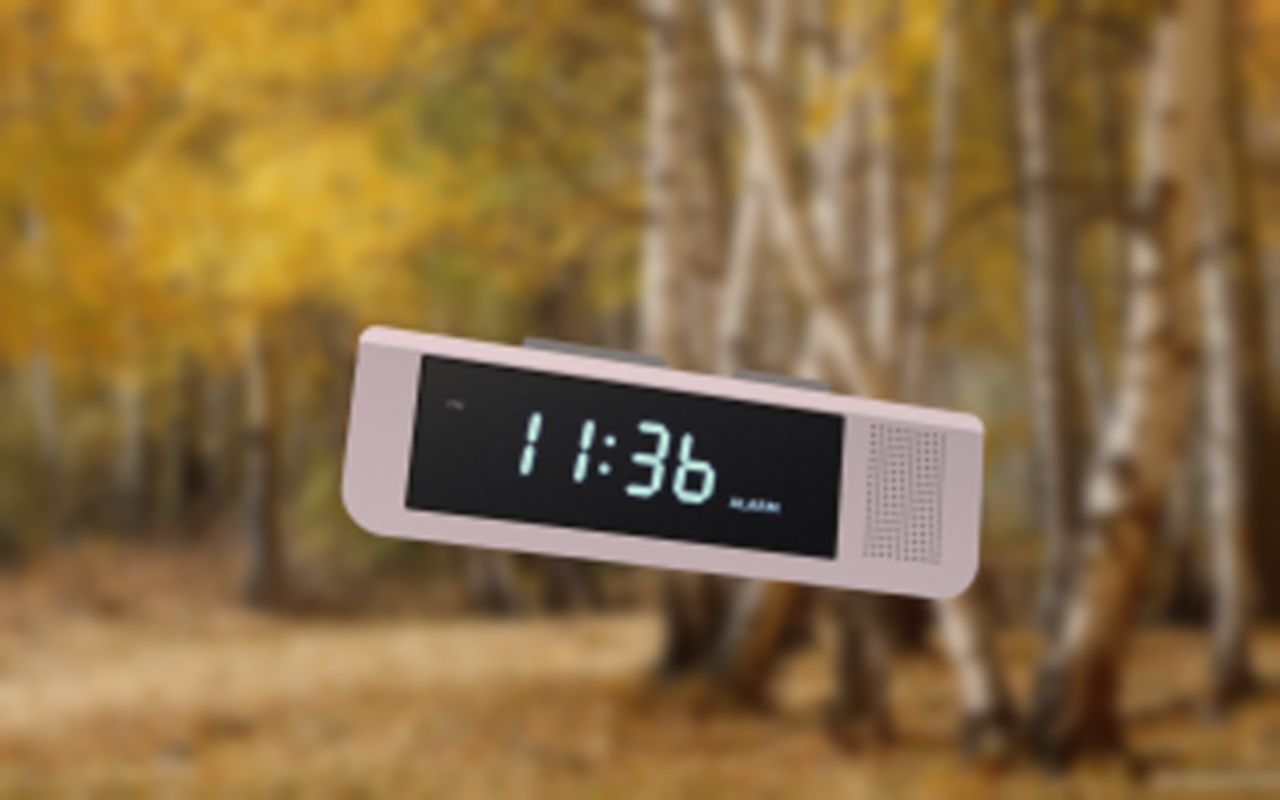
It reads 11,36
